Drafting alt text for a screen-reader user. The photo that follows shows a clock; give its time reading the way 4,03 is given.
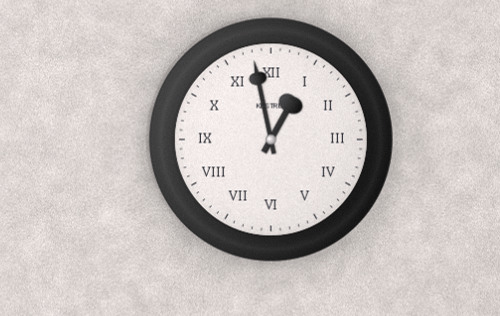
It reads 12,58
